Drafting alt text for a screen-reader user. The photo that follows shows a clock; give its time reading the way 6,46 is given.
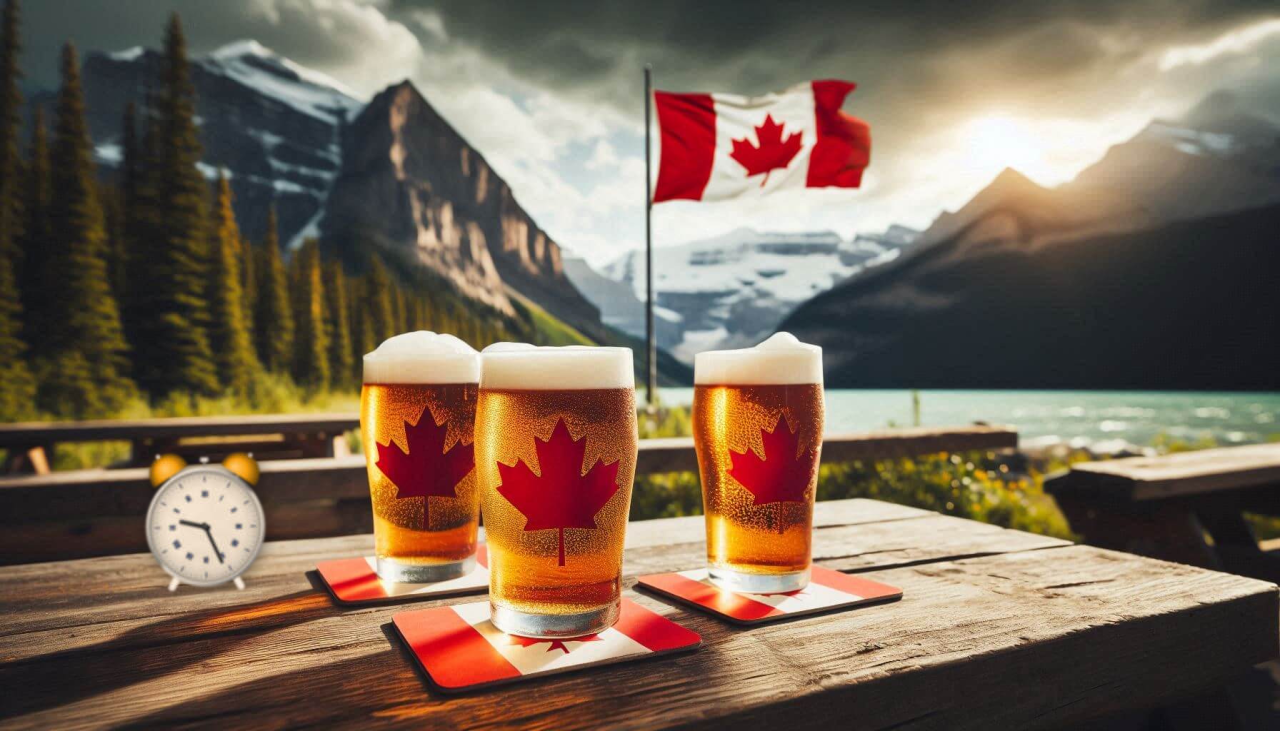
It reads 9,26
